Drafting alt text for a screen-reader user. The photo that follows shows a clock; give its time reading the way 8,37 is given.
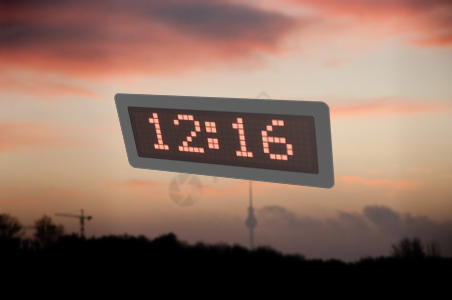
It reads 12,16
